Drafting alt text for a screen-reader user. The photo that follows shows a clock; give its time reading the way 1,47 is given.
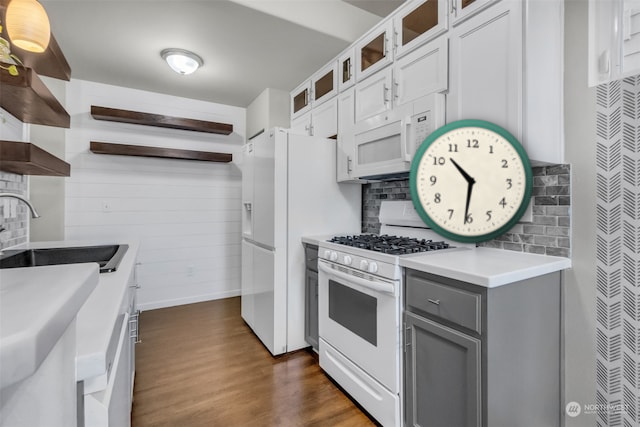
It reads 10,31
